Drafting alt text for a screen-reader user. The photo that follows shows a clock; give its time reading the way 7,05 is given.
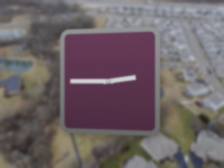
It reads 2,45
